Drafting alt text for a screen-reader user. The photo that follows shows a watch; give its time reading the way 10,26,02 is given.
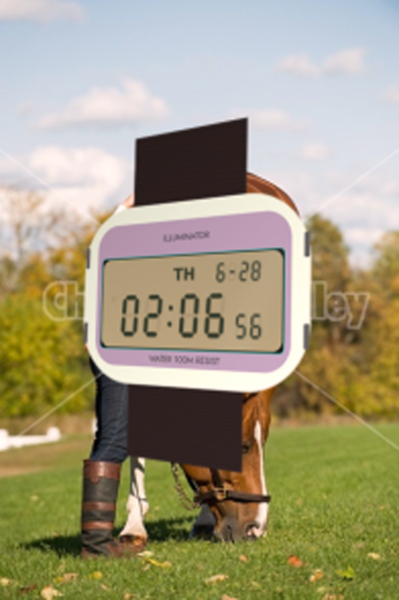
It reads 2,06,56
